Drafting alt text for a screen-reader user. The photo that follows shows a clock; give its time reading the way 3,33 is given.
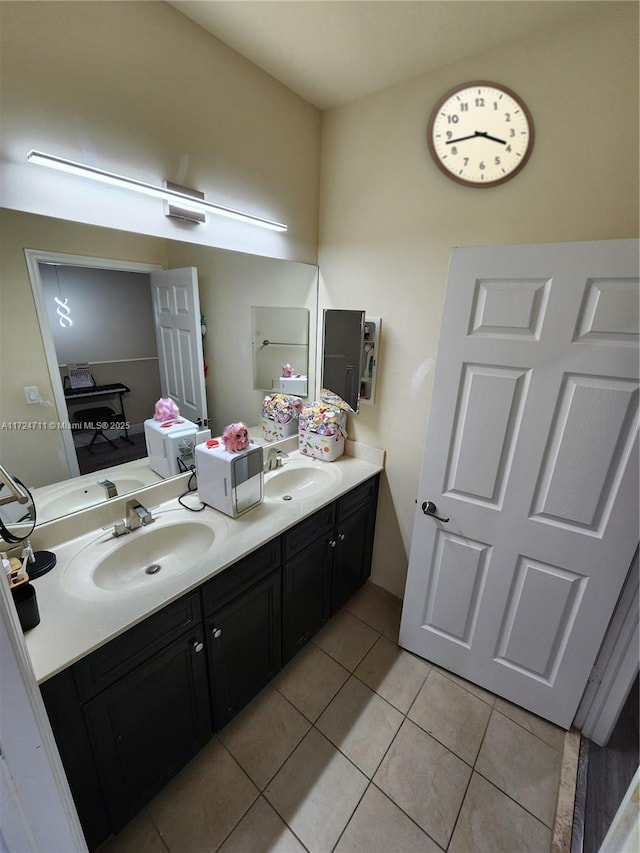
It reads 3,43
